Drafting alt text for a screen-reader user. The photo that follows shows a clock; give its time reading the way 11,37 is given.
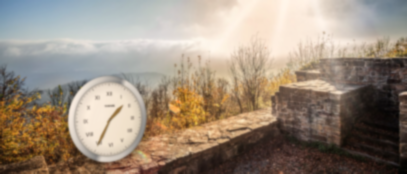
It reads 1,35
